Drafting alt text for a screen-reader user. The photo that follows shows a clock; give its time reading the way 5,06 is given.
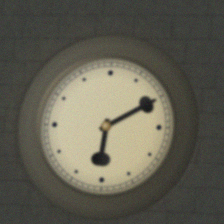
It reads 6,10
